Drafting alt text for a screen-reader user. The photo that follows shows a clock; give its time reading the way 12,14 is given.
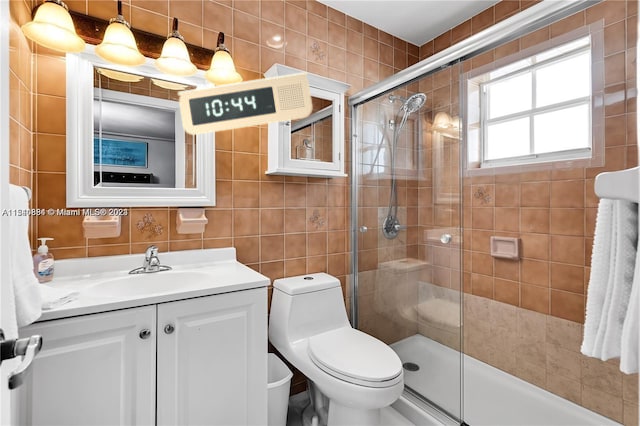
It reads 10,44
